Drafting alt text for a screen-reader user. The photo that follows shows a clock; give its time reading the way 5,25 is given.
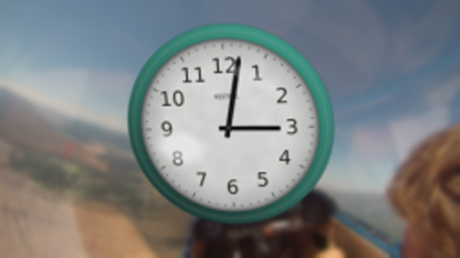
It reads 3,02
